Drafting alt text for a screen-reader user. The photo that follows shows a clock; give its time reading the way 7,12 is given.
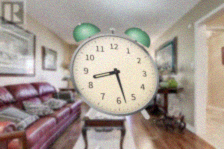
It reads 8,28
